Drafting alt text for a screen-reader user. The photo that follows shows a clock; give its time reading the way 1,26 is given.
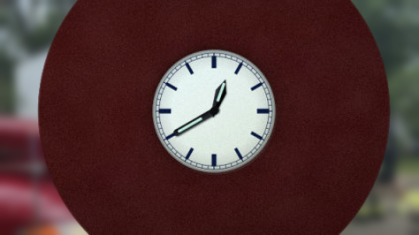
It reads 12,40
